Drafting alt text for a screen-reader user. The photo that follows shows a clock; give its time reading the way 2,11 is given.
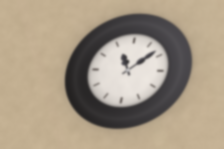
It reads 11,08
